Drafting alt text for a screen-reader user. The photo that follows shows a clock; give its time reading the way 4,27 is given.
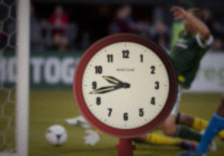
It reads 9,43
